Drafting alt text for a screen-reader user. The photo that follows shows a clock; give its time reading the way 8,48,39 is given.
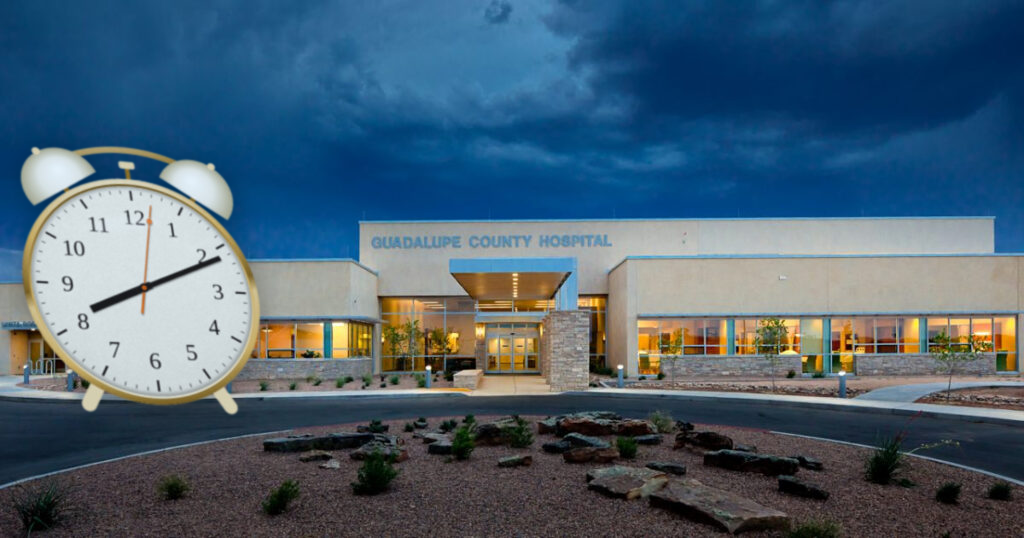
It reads 8,11,02
